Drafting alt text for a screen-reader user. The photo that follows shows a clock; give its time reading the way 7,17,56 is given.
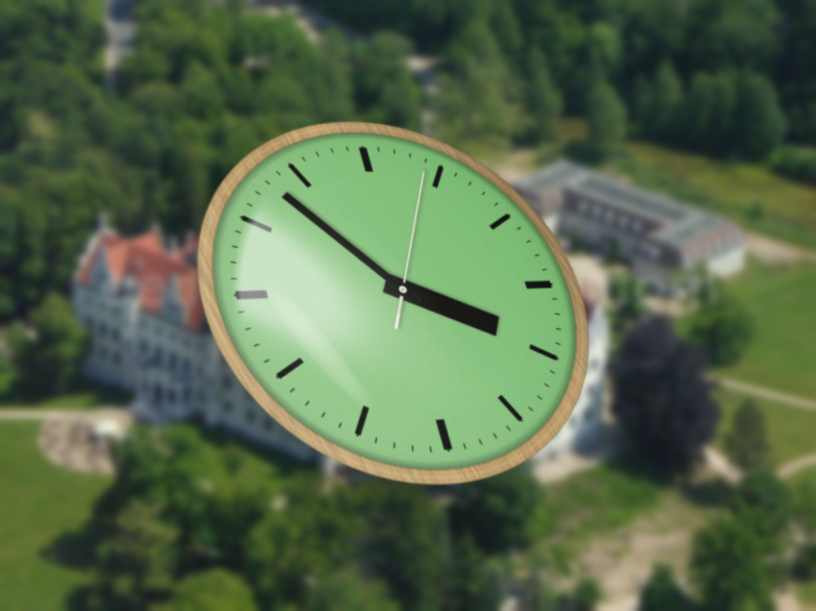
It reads 3,53,04
